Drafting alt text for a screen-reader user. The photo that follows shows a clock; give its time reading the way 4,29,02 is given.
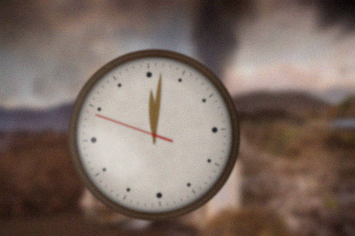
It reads 12,01,49
